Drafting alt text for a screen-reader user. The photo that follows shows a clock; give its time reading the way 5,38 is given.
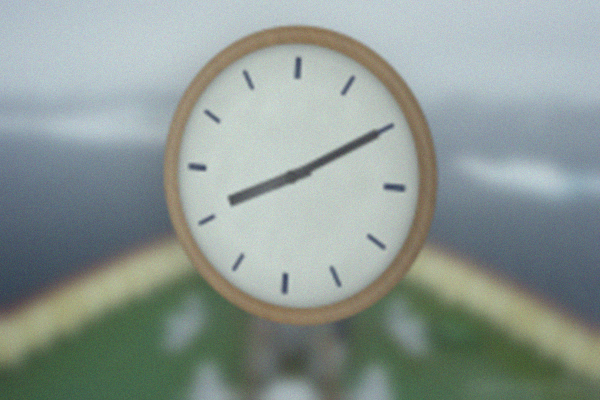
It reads 8,10
